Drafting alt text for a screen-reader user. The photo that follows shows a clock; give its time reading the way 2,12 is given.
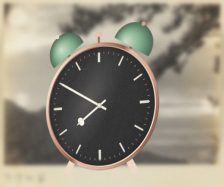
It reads 7,50
